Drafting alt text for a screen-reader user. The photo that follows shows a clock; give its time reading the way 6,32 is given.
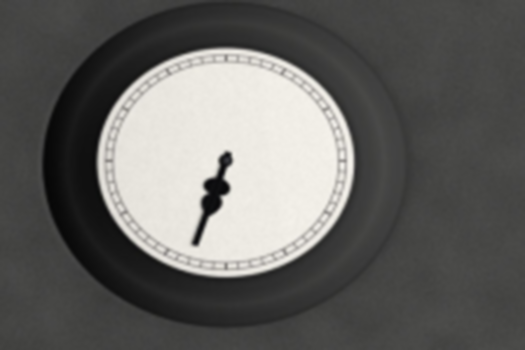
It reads 6,33
